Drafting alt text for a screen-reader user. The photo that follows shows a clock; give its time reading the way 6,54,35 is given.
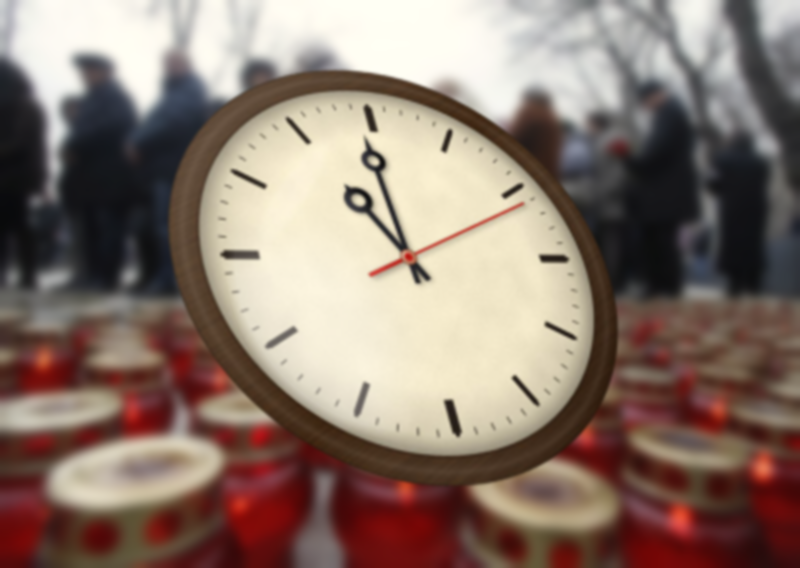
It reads 10,59,11
